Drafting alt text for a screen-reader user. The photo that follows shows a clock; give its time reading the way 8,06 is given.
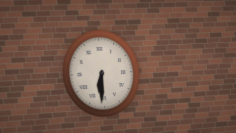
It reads 6,31
